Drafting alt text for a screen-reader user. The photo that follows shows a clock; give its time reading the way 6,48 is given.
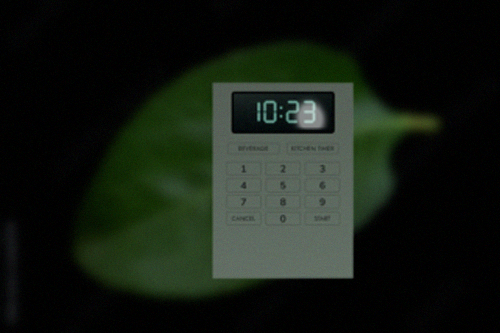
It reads 10,23
